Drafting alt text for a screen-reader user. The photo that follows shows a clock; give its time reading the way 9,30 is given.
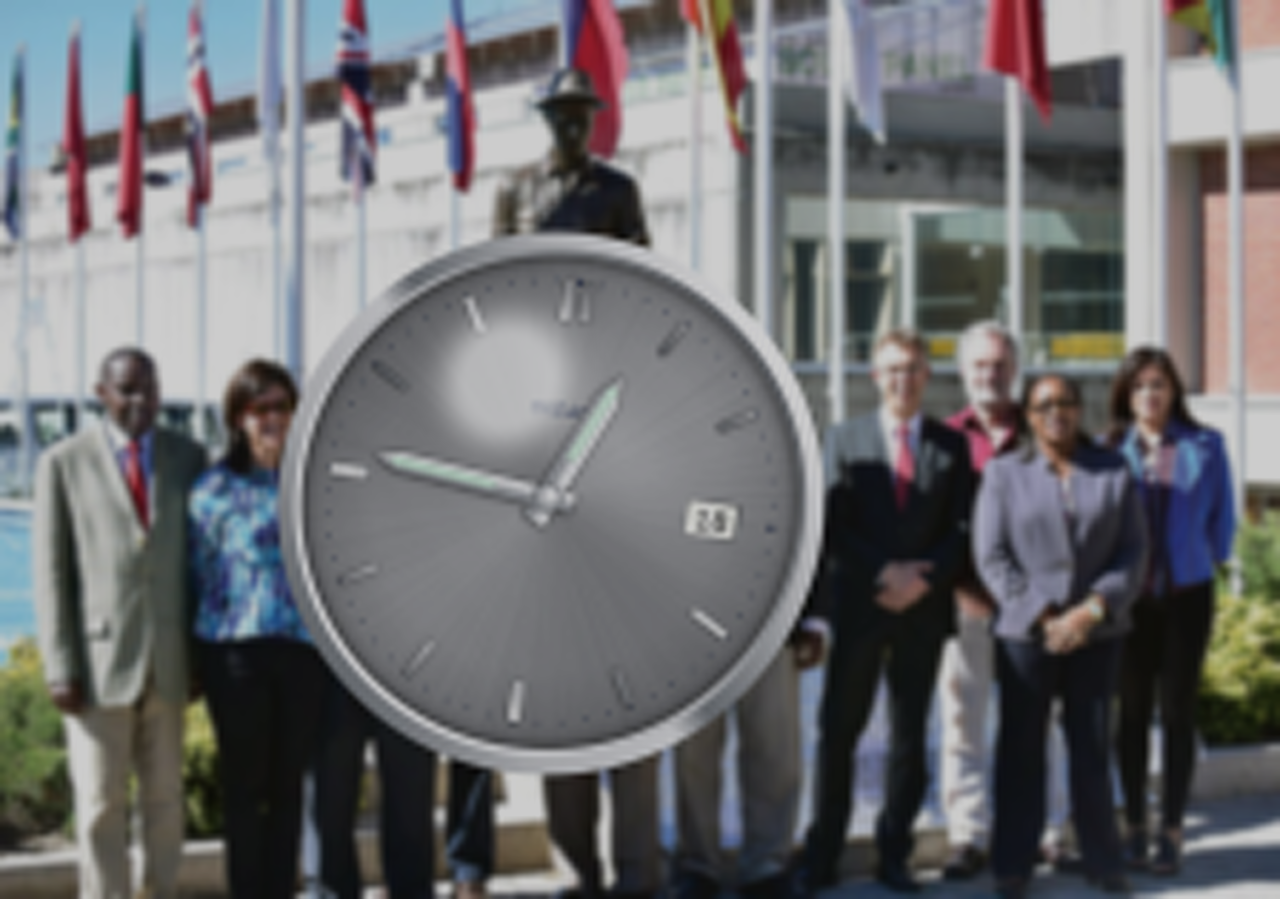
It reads 12,46
